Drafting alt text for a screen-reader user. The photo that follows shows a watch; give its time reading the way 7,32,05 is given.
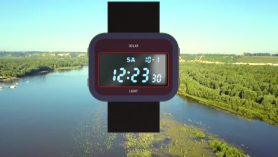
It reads 12,23,30
